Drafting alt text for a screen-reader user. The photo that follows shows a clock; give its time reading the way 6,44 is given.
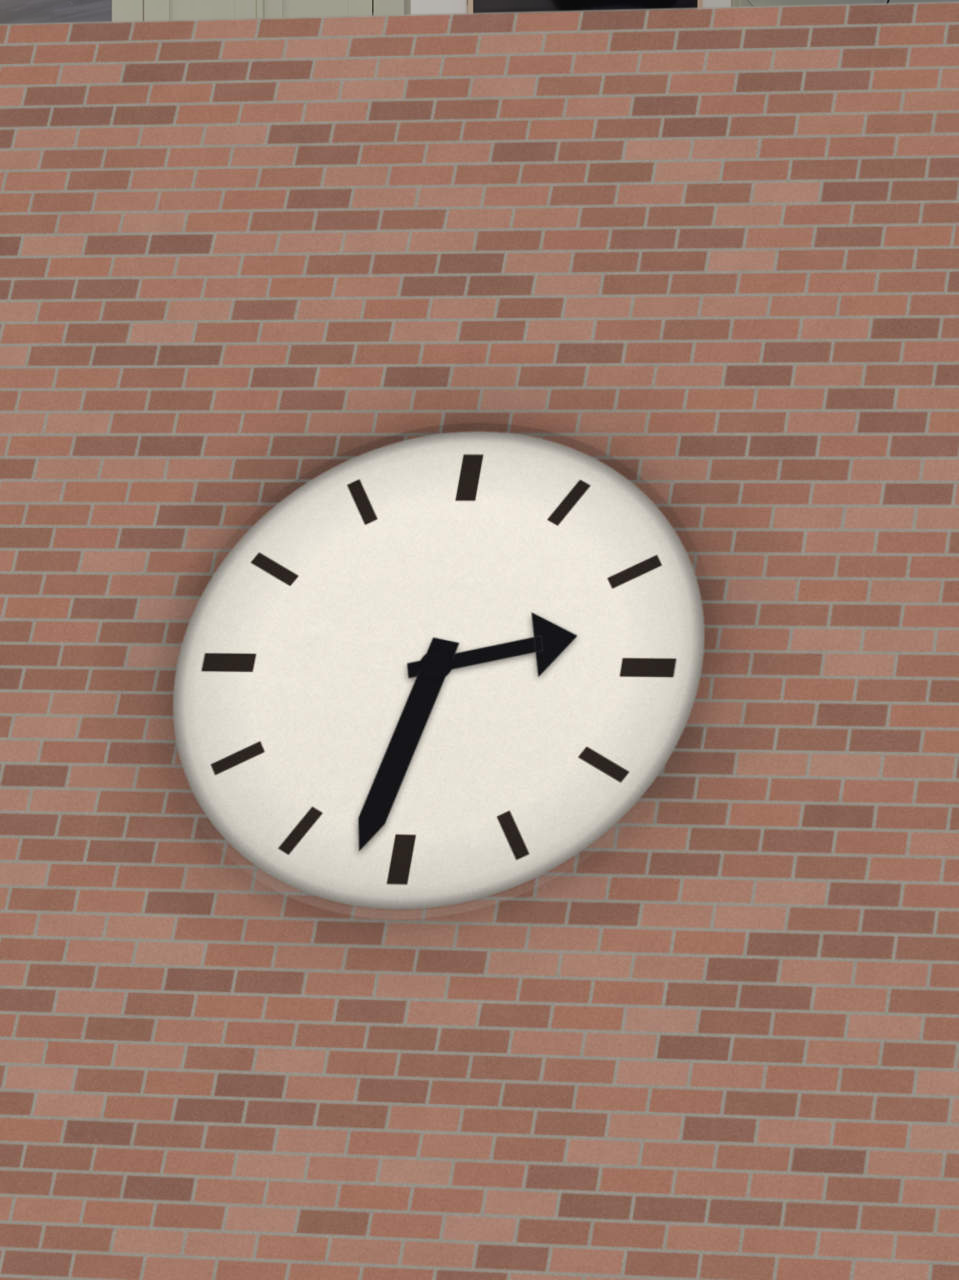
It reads 2,32
